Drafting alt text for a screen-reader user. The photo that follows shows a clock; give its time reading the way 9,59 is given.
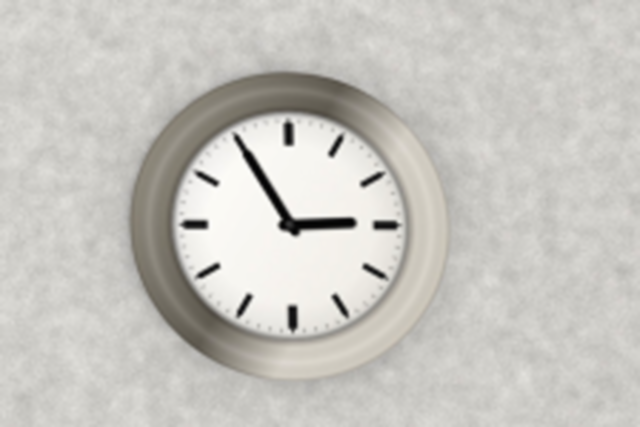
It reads 2,55
